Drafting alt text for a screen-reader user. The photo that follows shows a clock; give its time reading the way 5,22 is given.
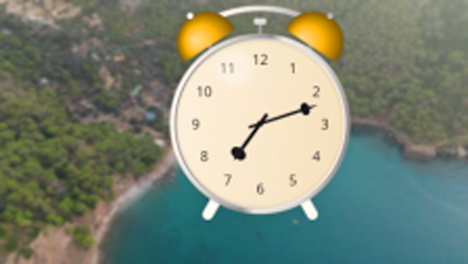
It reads 7,12
